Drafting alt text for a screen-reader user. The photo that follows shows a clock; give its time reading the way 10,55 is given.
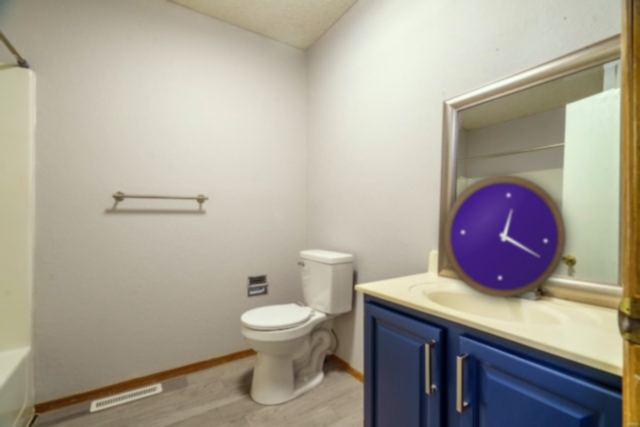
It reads 12,19
